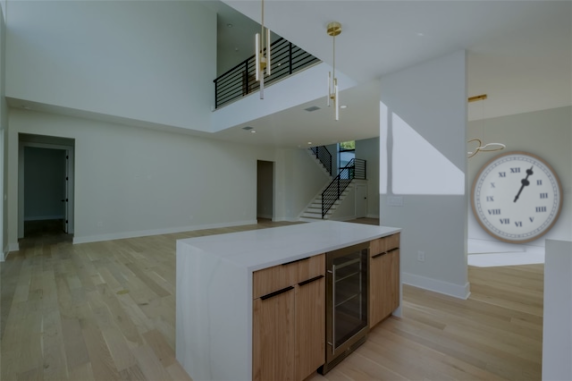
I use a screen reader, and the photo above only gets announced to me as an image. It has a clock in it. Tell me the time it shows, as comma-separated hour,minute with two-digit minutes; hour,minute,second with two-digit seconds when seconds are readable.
1,05
